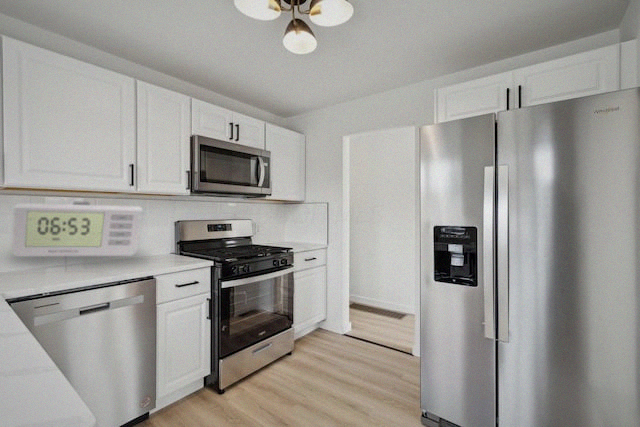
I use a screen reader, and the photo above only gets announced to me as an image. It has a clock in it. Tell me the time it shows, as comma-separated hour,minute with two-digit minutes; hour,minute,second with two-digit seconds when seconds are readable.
6,53
